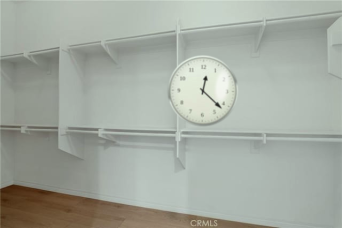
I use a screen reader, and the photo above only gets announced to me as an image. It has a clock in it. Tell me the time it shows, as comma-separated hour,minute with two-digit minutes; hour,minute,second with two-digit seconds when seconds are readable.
12,22
